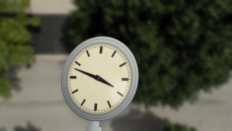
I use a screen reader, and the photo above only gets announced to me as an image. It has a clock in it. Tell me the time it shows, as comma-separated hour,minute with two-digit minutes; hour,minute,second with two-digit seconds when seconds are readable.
3,48
